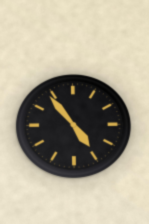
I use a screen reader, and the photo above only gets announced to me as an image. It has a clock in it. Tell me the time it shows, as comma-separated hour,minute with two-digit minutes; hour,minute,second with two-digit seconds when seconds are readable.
4,54
